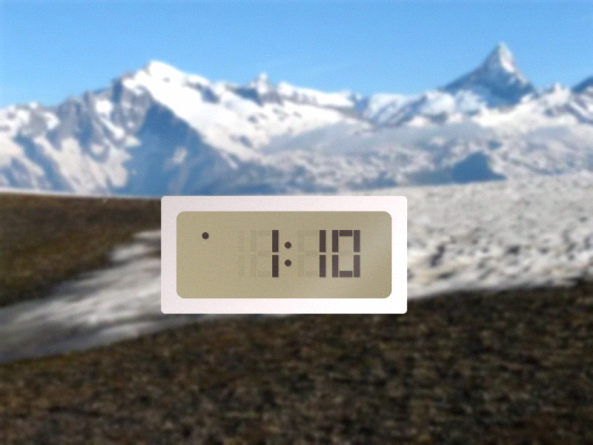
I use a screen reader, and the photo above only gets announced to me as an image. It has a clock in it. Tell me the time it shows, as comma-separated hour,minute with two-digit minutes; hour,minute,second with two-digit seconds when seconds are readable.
1,10
